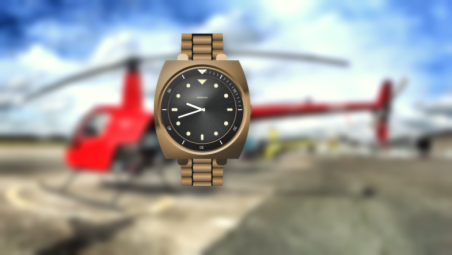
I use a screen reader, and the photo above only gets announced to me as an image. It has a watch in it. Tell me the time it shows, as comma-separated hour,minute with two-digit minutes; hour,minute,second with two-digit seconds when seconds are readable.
9,42
